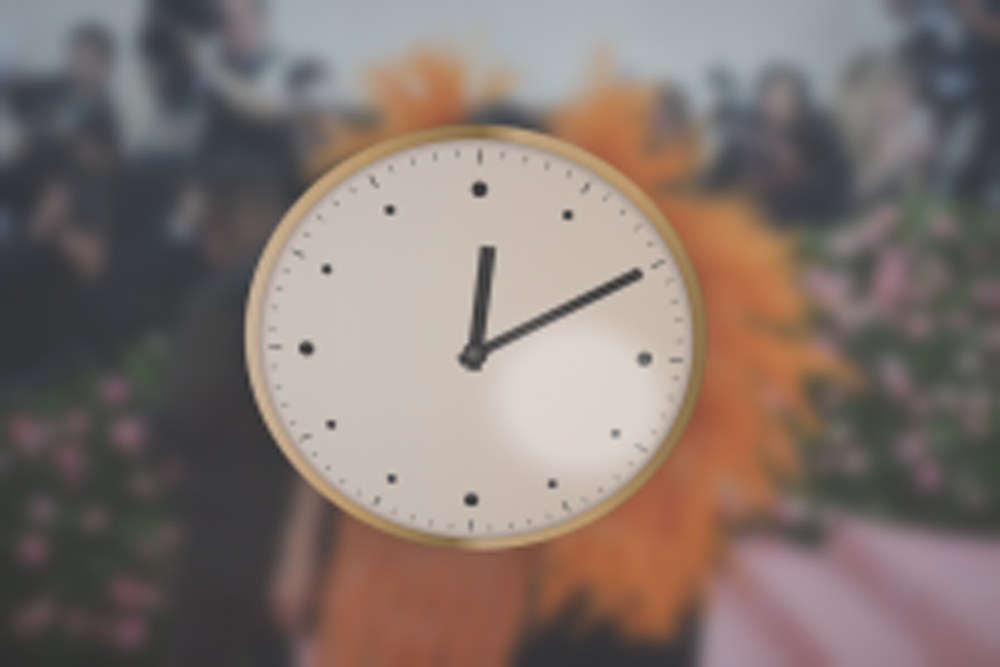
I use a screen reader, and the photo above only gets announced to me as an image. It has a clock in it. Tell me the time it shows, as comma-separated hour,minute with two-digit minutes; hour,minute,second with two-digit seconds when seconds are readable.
12,10
